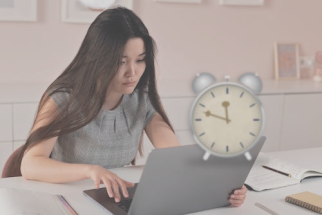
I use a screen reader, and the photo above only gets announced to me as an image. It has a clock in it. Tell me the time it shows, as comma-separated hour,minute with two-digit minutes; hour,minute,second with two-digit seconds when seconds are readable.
11,48
